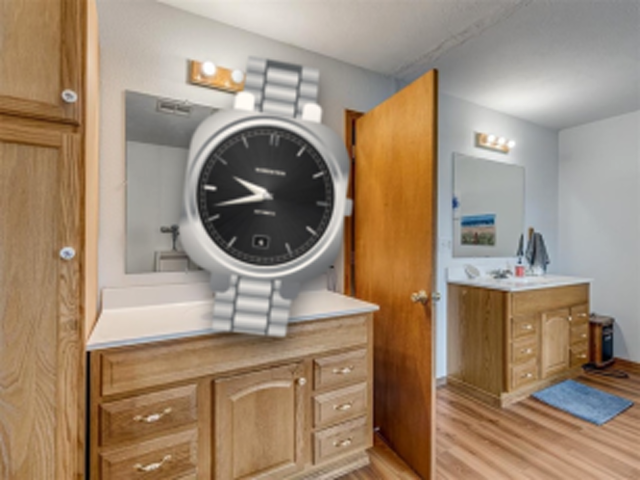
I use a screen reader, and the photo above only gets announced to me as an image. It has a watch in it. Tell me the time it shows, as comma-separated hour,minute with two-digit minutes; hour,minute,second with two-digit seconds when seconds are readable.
9,42
